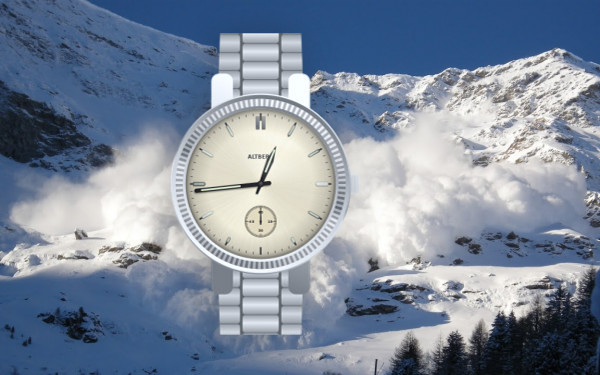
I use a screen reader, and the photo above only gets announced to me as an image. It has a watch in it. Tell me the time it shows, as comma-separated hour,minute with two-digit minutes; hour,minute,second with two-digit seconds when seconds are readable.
12,44
